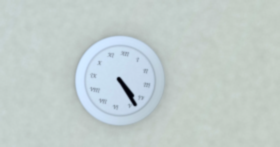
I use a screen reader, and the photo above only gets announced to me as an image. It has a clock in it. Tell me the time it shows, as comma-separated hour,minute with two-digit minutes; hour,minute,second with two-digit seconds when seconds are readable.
4,23
